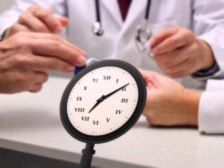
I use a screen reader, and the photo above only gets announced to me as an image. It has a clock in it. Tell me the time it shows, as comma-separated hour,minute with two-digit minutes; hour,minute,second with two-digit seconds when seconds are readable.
7,09
